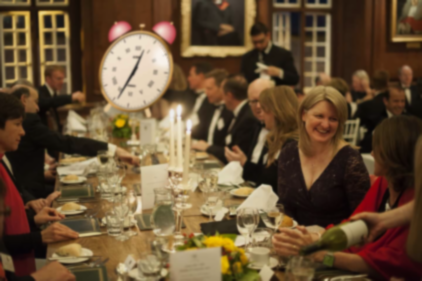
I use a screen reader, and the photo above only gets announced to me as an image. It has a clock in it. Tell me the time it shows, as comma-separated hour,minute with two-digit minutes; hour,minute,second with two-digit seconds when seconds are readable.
12,34
